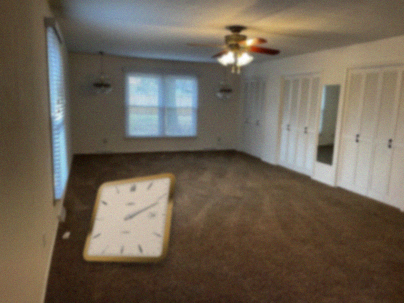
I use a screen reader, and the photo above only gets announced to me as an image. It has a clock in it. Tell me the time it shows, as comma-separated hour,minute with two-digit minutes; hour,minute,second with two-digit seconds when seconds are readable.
2,11
